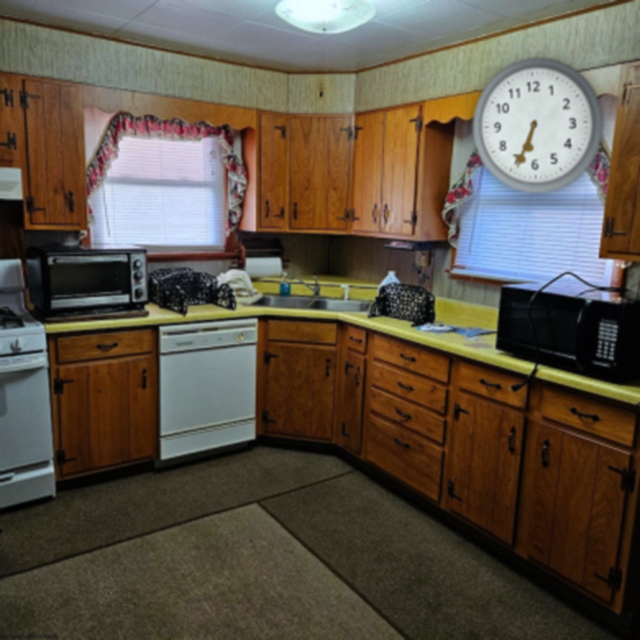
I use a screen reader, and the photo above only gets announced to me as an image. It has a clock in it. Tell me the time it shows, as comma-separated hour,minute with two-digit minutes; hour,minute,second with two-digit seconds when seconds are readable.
6,34
